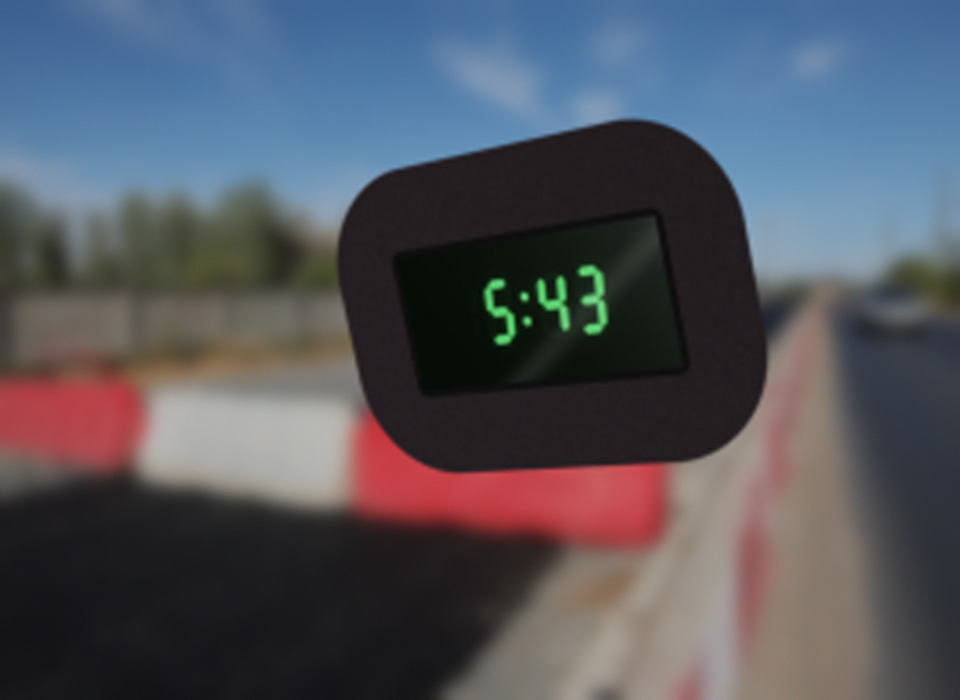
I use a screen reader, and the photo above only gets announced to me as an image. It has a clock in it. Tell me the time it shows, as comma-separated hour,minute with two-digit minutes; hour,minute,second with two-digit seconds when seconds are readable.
5,43
